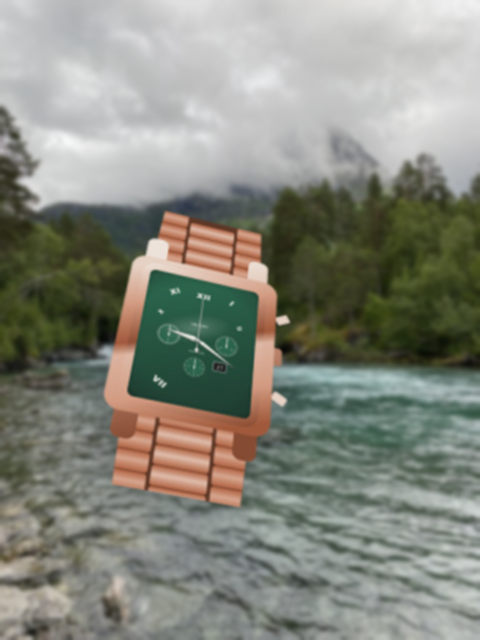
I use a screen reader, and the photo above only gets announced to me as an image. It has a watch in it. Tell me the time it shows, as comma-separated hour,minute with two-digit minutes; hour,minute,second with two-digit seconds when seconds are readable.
9,20
